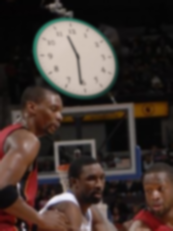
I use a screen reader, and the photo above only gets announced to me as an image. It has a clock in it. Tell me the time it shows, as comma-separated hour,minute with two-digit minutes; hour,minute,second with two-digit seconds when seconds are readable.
11,31
